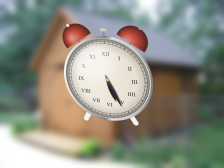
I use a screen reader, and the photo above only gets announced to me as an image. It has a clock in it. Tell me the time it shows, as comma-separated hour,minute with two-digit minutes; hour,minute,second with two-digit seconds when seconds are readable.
5,26
